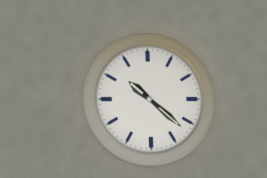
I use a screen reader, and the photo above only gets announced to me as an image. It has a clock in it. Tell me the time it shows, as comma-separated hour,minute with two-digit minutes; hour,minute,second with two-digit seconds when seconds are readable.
10,22
